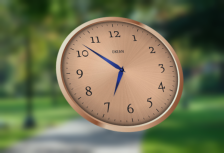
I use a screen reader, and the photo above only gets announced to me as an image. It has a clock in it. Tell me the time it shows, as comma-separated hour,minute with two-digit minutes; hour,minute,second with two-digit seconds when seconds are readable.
6,52
